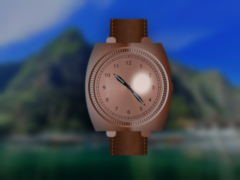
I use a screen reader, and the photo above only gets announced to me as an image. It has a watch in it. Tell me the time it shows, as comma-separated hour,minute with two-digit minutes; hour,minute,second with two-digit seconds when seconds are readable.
10,23
